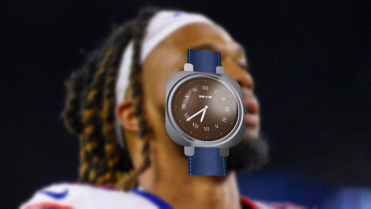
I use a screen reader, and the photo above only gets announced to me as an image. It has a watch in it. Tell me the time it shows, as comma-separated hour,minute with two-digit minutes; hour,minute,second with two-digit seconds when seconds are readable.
6,39
